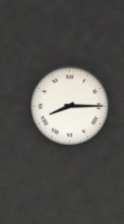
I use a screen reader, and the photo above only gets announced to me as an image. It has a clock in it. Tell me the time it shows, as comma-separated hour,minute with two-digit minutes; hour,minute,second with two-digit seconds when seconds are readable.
8,15
